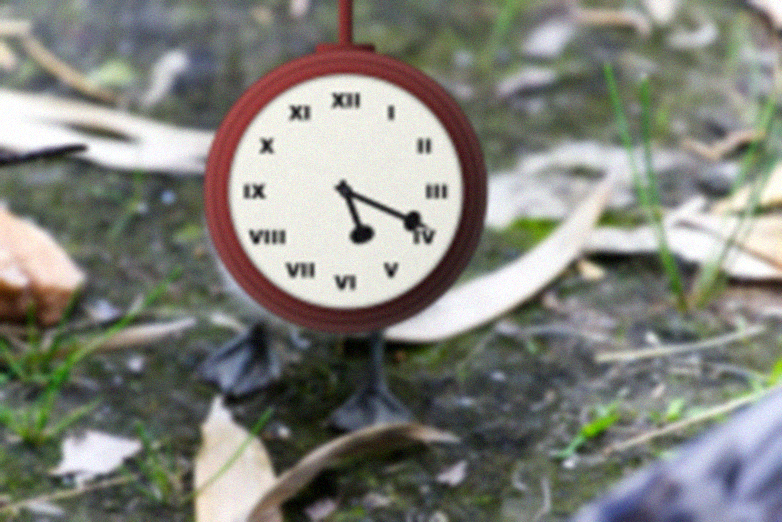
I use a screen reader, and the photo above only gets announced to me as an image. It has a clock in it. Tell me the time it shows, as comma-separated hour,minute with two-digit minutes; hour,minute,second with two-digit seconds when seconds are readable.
5,19
